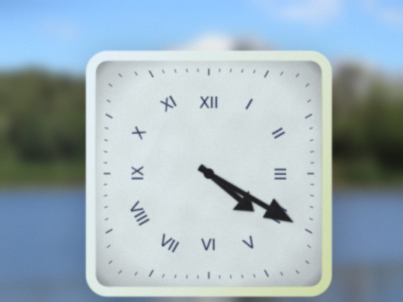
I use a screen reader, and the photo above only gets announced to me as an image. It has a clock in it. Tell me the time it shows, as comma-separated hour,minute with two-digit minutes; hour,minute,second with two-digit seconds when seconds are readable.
4,20
